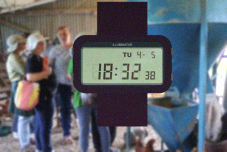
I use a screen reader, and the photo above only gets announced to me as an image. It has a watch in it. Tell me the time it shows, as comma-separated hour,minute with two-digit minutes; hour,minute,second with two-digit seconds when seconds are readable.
18,32,38
